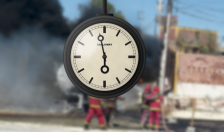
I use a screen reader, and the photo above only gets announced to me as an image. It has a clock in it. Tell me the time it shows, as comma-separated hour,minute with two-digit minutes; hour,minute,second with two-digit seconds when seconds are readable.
5,58
